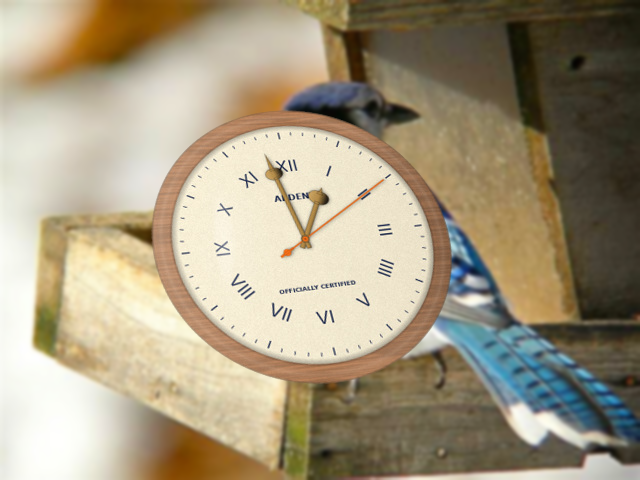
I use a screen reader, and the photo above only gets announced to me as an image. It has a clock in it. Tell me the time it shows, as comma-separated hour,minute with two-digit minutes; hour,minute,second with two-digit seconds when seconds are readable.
12,58,10
